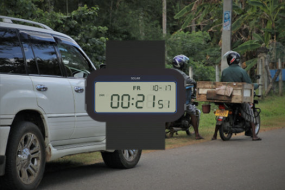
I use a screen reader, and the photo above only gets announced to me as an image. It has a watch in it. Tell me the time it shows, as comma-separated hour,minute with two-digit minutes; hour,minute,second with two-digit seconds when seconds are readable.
0,21,51
